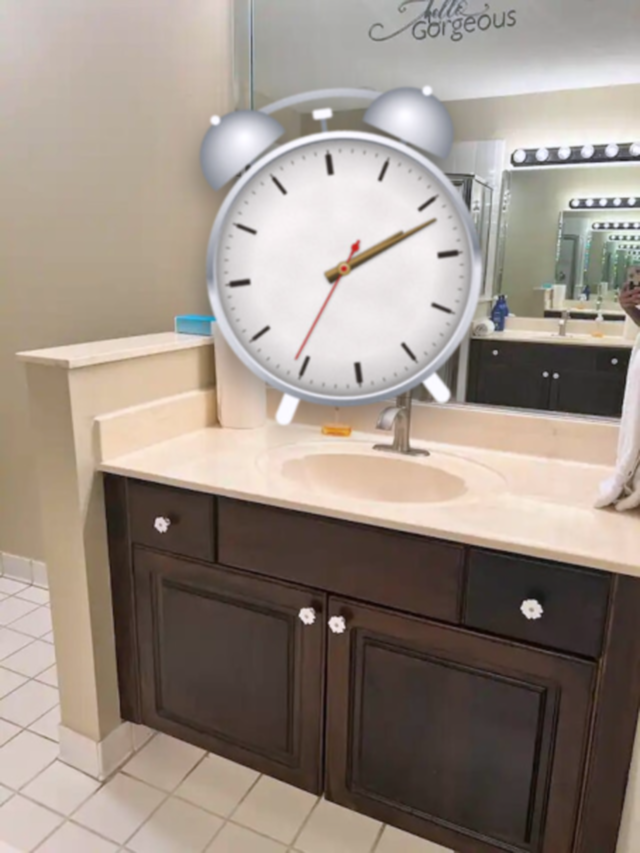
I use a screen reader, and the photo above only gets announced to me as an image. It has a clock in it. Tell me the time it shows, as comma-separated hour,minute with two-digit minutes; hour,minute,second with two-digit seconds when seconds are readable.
2,11,36
